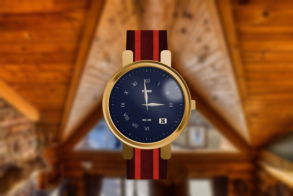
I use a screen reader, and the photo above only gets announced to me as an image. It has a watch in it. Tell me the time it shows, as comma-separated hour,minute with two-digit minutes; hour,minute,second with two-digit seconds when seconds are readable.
2,59
